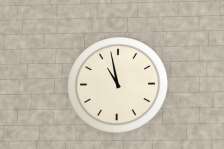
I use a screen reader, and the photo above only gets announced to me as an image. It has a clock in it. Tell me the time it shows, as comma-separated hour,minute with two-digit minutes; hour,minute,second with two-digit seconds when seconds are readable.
10,58
